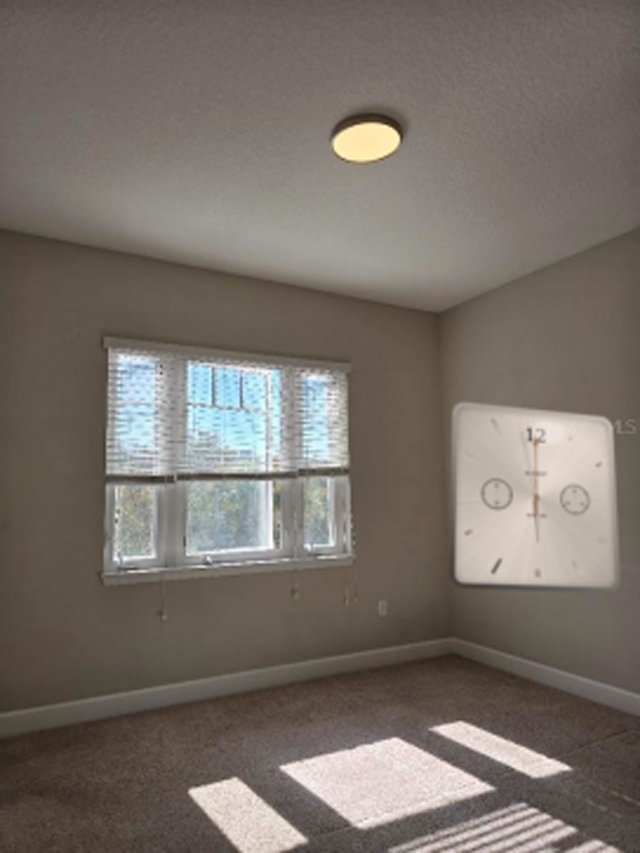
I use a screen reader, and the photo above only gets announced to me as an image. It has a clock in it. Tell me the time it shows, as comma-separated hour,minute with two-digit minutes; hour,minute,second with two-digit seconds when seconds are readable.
5,58
